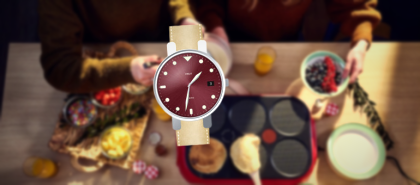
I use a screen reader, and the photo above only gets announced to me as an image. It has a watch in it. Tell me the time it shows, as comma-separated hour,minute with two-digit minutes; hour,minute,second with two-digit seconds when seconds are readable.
1,32
